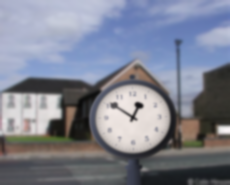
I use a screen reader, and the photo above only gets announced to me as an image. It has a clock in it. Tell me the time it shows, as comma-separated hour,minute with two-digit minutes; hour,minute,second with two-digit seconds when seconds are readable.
12,51
